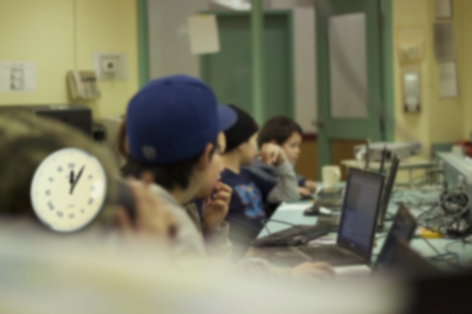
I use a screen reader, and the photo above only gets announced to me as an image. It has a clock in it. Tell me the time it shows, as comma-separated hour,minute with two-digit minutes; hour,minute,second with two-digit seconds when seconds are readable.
12,05
